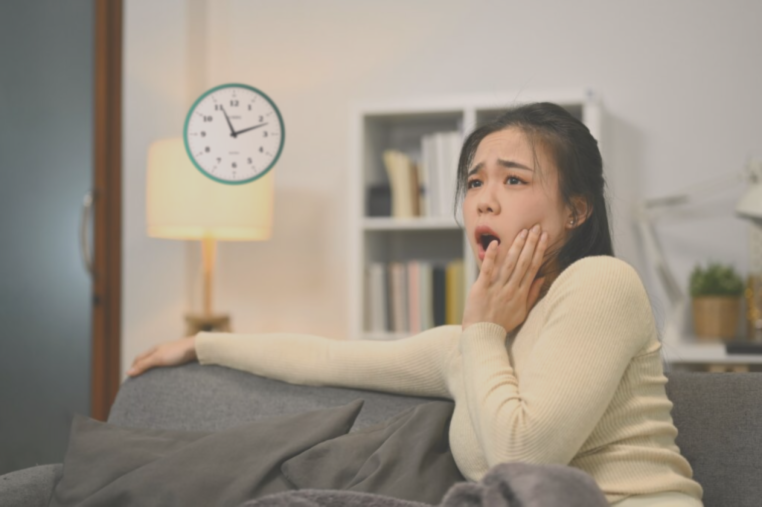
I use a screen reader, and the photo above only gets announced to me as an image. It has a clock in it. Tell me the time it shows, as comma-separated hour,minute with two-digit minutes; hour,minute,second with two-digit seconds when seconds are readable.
11,12
